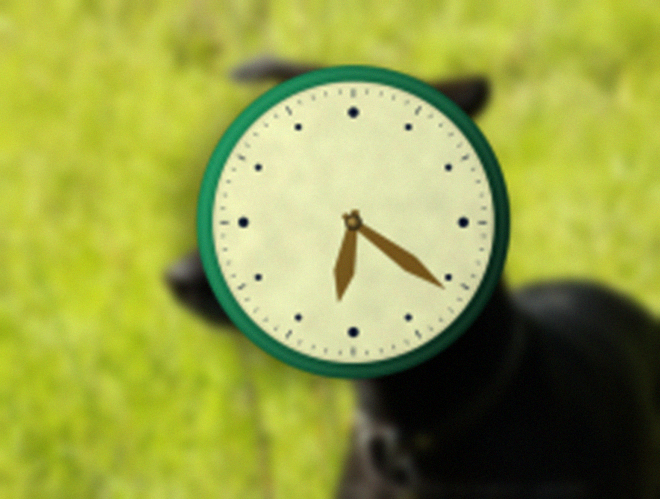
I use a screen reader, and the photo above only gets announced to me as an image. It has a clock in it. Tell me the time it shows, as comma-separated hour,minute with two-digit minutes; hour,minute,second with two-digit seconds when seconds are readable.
6,21
